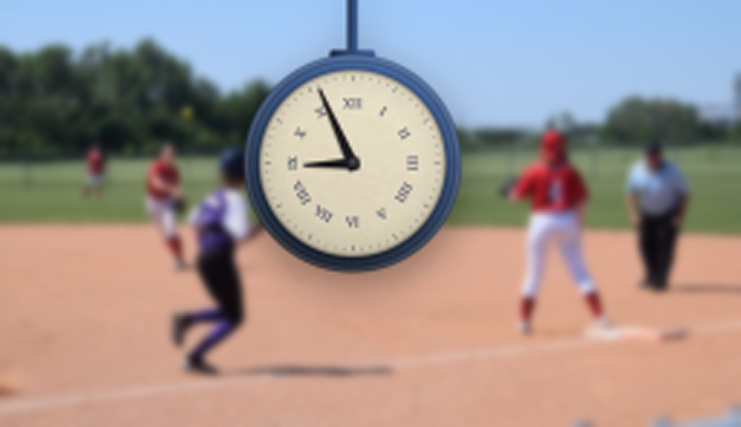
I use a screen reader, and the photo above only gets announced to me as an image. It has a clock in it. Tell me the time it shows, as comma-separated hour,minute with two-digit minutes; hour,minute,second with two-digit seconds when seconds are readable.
8,56
